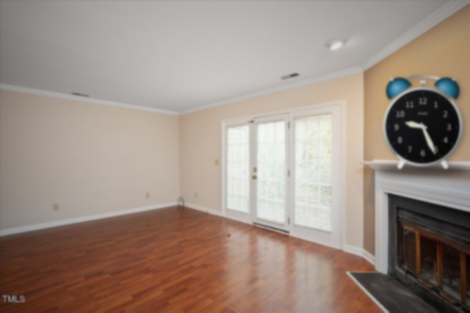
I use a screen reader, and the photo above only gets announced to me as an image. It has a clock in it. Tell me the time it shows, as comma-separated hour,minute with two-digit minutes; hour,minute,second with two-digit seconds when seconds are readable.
9,26
